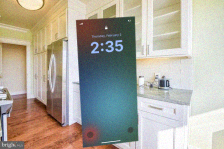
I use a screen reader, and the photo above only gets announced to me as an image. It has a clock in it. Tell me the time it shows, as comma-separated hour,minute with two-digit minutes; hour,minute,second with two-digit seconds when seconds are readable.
2,35
